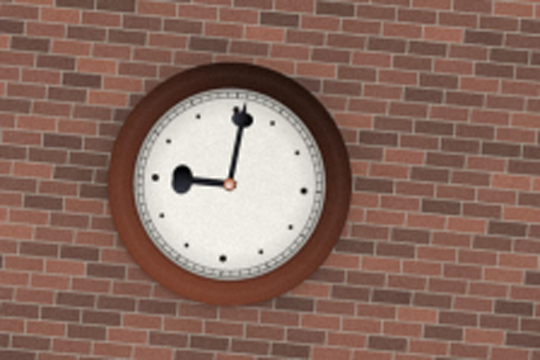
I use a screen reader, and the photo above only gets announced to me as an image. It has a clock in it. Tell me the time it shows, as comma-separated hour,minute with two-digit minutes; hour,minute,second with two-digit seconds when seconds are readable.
9,01
